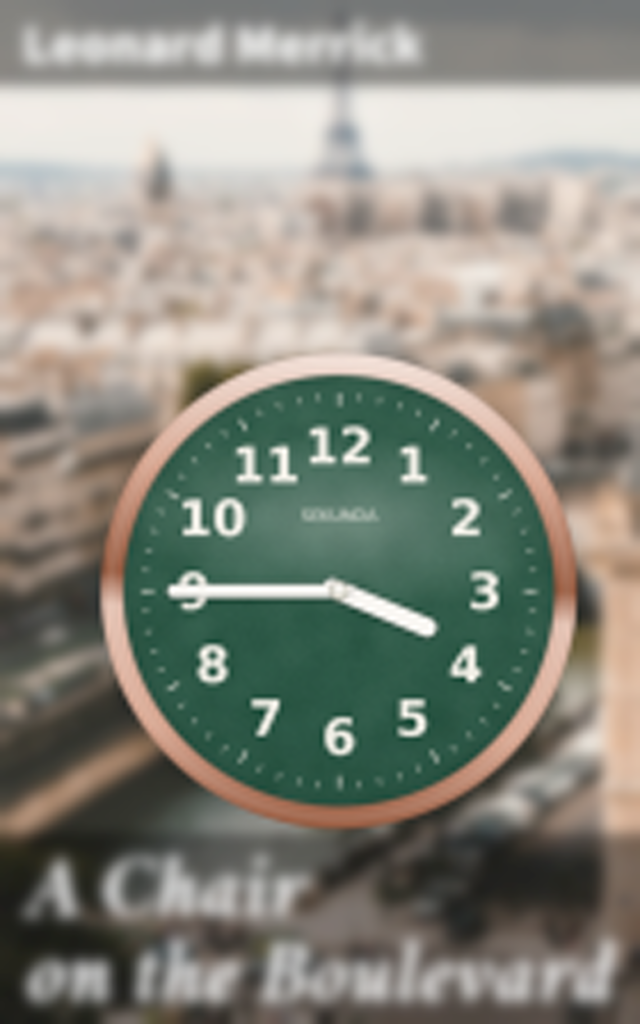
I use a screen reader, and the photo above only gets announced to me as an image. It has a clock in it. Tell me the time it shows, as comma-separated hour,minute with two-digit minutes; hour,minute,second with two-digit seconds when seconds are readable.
3,45
